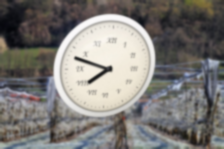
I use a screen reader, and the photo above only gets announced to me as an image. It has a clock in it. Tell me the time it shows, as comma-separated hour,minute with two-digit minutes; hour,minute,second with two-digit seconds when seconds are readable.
7,48
